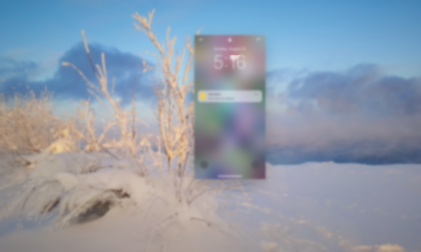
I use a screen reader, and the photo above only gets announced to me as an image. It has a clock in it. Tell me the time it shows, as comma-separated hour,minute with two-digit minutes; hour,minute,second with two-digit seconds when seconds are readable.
5,16
